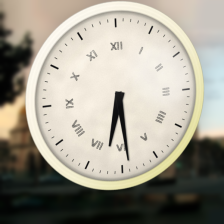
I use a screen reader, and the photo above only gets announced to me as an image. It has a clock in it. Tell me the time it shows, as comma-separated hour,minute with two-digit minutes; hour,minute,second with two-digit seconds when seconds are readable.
6,29
